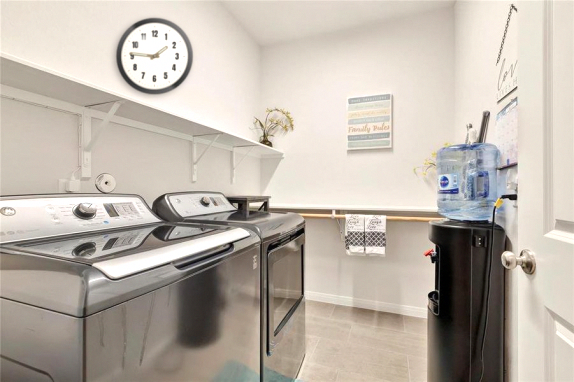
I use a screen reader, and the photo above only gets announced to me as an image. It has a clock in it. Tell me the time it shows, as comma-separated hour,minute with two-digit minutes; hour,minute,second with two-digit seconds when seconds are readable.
1,46
